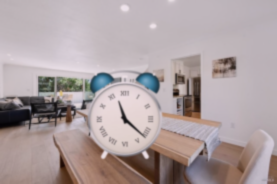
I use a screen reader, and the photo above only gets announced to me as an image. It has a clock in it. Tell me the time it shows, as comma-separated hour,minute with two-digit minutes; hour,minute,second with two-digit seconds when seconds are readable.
11,22
